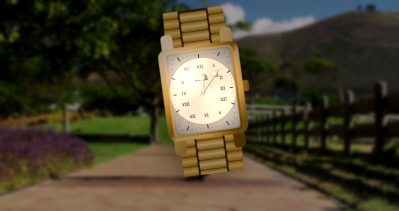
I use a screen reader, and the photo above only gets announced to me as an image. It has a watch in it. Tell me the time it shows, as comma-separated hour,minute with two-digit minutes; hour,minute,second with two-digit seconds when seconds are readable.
12,07
